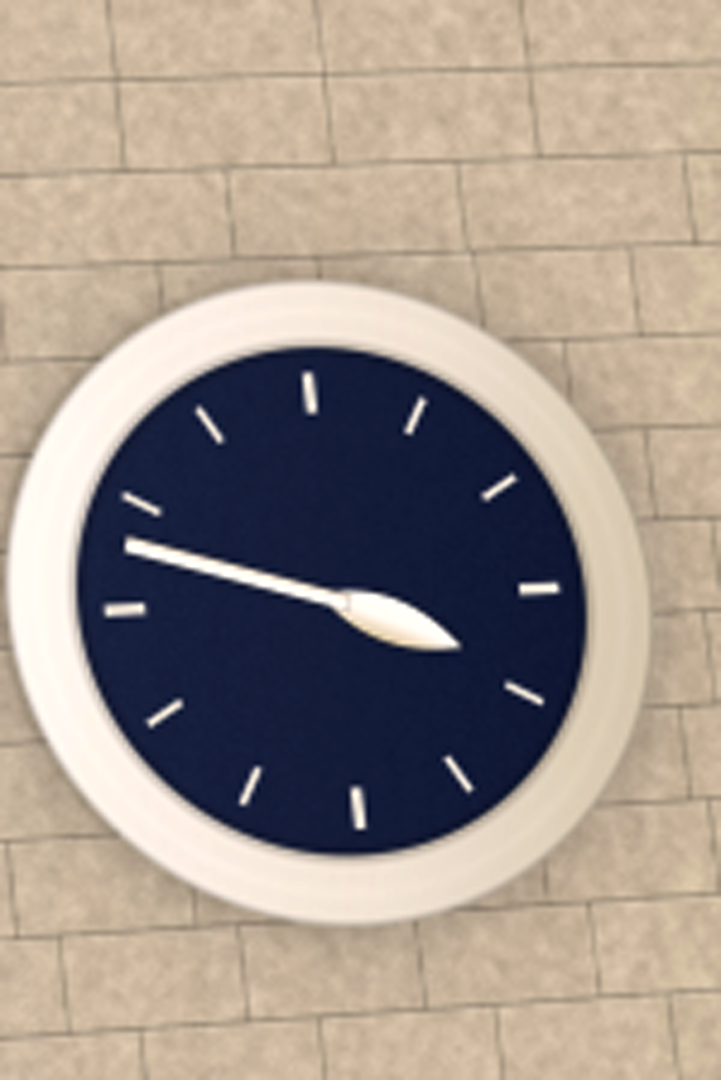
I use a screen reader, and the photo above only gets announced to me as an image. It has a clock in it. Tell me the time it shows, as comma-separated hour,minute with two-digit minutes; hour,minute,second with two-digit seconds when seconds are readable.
3,48
